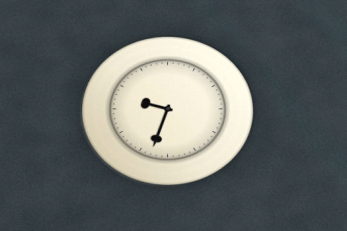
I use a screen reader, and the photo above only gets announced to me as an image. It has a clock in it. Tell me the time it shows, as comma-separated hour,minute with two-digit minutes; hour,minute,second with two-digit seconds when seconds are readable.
9,33
